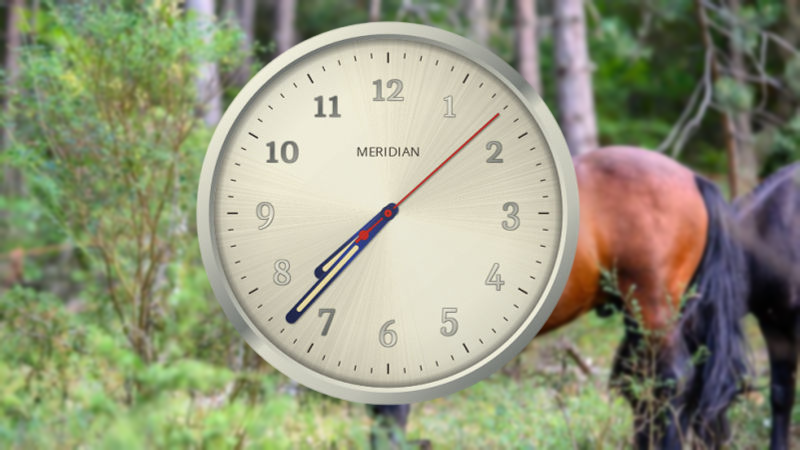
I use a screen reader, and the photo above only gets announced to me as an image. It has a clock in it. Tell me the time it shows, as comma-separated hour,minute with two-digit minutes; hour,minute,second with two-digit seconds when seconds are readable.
7,37,08
